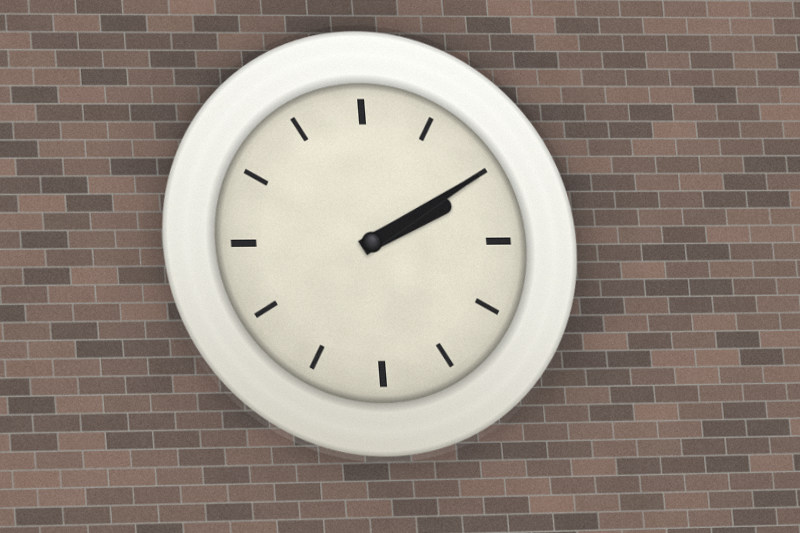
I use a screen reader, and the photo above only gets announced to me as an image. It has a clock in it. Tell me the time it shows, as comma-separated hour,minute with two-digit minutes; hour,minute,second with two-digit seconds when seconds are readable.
2,10
